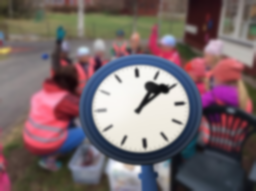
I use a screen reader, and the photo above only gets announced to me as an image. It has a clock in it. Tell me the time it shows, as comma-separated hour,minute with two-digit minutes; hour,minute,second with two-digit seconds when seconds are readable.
1,09
